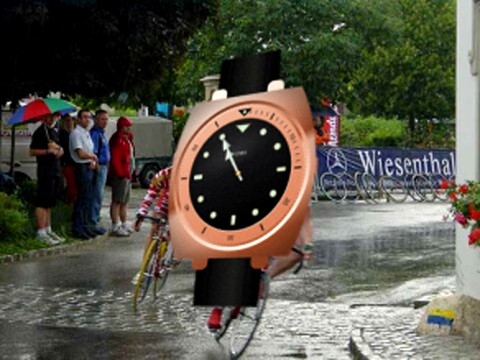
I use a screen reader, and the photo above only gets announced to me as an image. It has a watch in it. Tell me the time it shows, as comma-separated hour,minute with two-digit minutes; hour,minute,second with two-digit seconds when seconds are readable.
10,55
